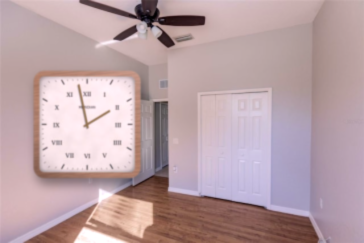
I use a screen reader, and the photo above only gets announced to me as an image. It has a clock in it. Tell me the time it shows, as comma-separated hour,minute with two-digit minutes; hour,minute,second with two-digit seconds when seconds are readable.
1,58
